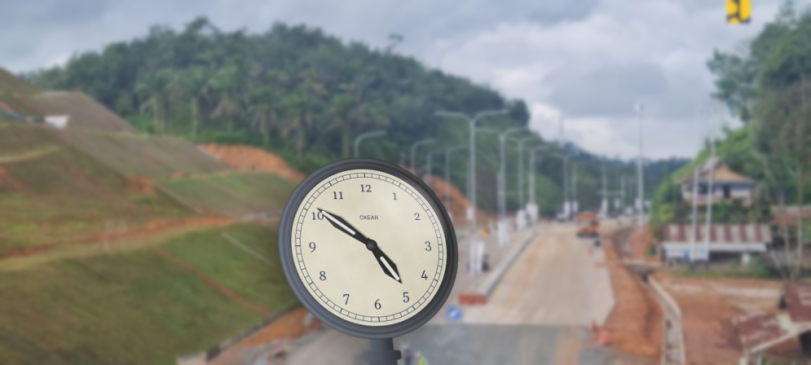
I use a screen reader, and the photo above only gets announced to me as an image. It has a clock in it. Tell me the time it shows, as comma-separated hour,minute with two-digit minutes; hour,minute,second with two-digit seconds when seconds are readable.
4,51
